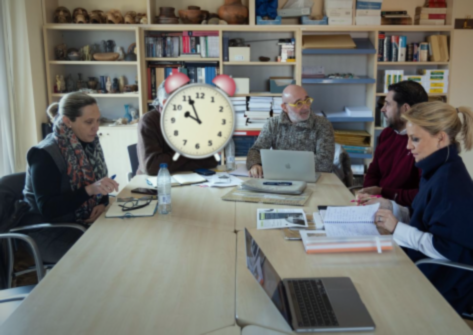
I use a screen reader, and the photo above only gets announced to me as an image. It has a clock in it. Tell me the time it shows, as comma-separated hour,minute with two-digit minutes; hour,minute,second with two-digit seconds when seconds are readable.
9,56
